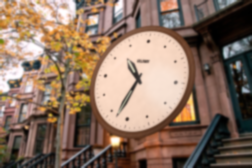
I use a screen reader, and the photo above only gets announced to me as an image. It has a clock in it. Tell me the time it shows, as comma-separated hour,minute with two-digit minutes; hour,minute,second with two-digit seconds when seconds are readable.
10,33
